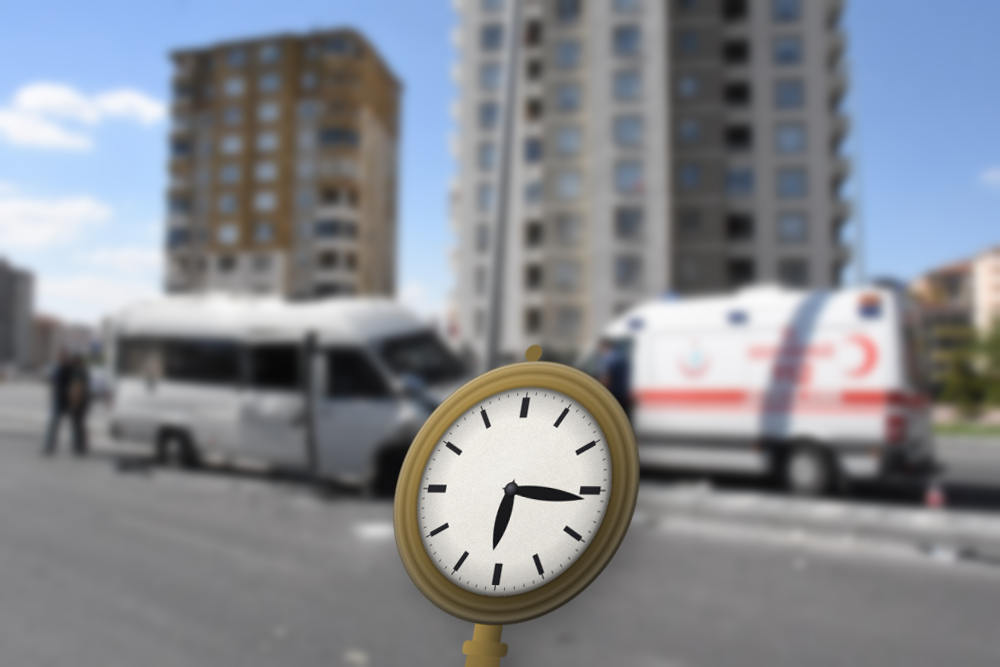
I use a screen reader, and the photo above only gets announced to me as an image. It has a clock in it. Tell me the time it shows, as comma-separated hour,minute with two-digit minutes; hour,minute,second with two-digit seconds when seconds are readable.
6,16
